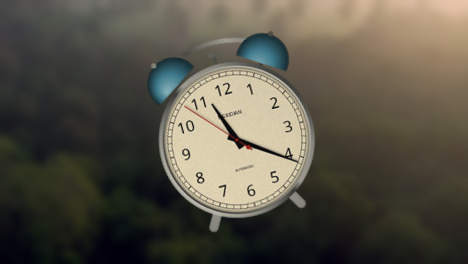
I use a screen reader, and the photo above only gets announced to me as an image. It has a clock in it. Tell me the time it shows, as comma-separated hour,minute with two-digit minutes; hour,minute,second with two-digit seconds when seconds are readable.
11,20,53
